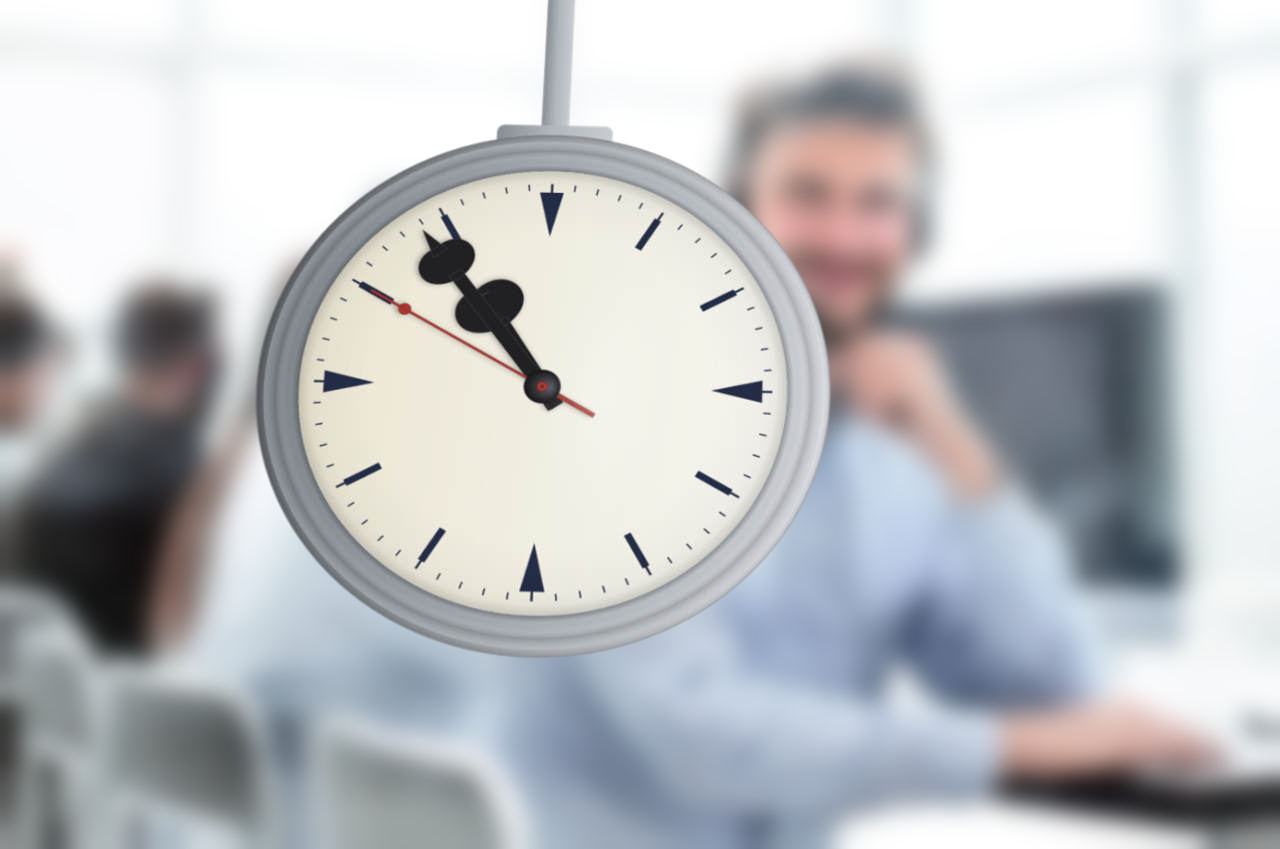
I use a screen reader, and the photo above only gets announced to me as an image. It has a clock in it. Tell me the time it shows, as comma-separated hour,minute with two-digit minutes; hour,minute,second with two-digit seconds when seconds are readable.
10,53,50
